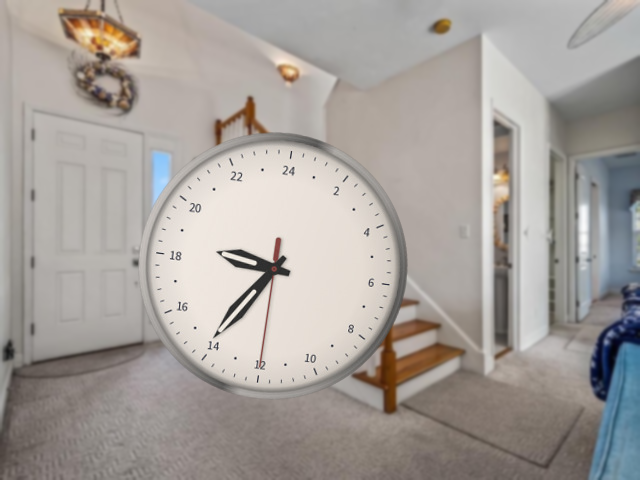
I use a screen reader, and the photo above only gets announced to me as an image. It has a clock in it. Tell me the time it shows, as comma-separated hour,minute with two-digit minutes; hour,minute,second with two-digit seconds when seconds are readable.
18,35,30
